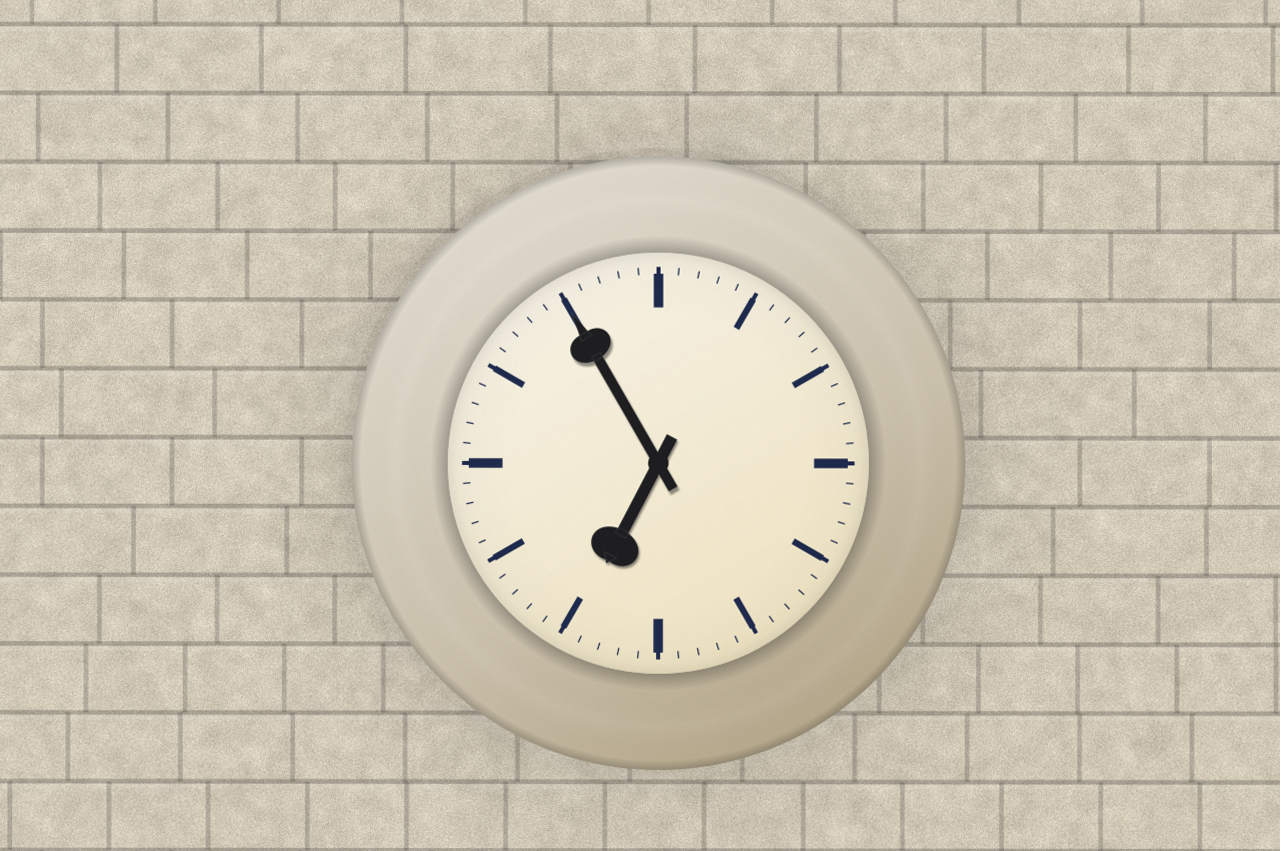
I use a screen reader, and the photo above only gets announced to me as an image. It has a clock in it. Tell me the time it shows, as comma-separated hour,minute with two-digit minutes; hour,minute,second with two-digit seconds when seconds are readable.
6,55
